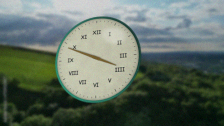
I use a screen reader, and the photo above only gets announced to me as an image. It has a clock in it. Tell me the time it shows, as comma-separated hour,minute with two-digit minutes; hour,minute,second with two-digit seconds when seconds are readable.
3,49
